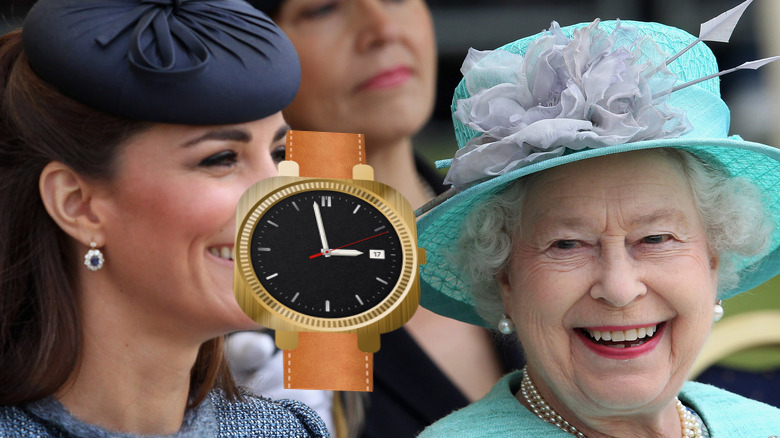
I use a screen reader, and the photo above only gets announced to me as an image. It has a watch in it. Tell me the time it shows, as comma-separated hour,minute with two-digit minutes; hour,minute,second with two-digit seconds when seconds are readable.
2,58,11
